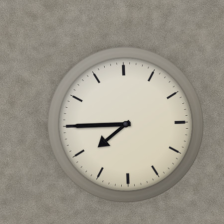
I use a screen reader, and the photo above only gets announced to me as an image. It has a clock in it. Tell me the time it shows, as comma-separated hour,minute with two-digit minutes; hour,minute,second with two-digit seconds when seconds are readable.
7,45
